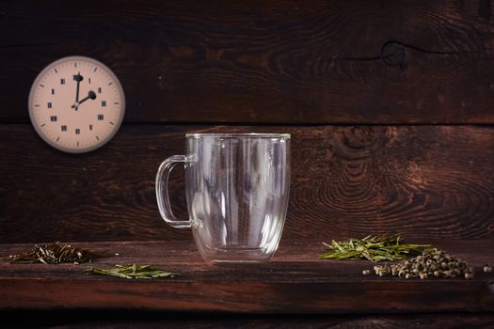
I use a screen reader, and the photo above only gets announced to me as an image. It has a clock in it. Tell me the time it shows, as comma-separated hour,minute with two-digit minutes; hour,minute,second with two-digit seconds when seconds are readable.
2,01
